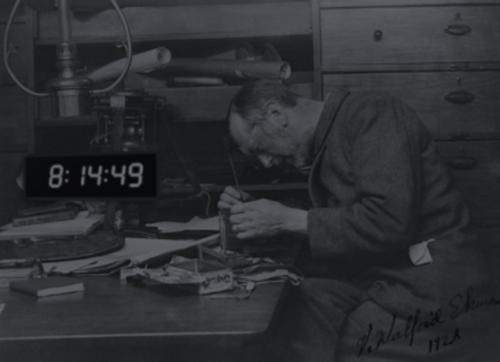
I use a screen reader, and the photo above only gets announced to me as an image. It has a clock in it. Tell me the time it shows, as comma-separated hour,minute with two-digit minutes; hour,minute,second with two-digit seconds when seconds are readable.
8,14,49
